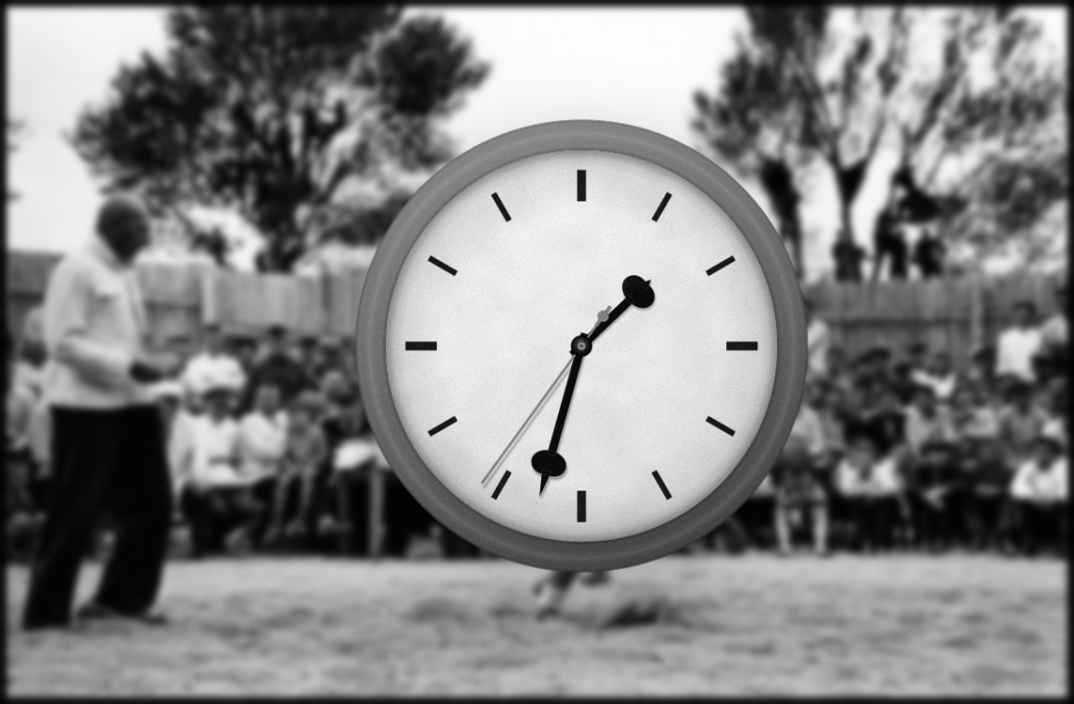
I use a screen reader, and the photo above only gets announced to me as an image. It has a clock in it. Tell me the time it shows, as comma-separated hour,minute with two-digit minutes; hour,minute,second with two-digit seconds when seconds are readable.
1,32,36
